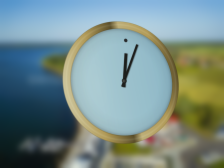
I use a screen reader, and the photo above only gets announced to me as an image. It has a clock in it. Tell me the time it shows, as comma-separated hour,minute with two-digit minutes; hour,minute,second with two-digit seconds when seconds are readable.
12,03
